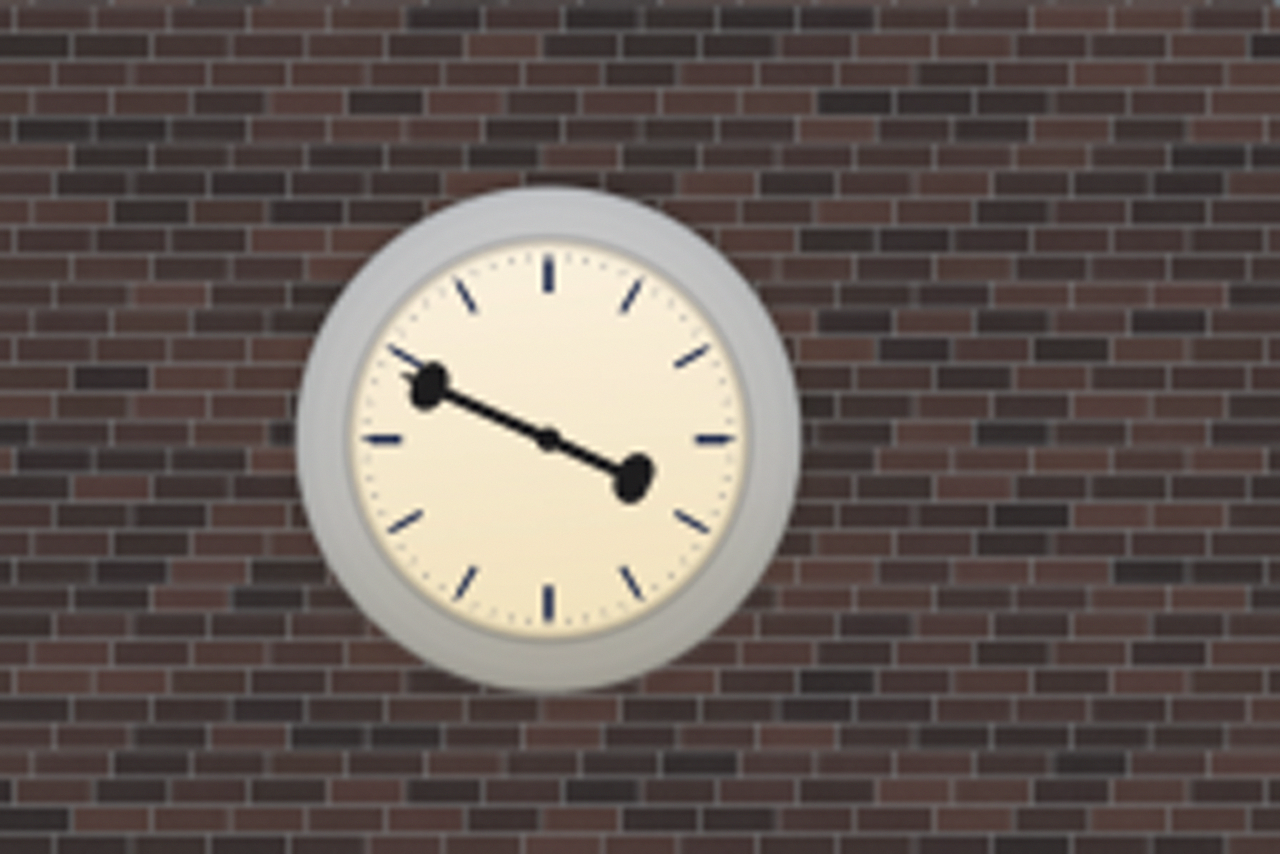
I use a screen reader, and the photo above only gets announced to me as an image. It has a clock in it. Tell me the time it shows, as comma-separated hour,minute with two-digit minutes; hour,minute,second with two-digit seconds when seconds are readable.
3,49
